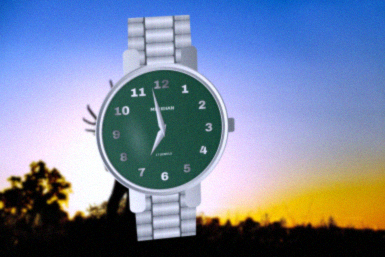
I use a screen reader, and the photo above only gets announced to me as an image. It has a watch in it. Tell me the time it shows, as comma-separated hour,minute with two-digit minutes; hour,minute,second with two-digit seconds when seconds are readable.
6,58
